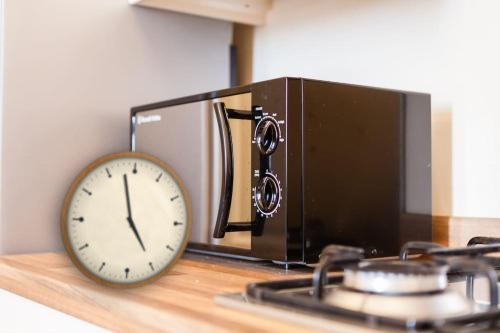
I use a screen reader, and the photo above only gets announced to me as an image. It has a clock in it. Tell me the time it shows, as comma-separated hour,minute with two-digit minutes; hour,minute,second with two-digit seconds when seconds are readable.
4,58
